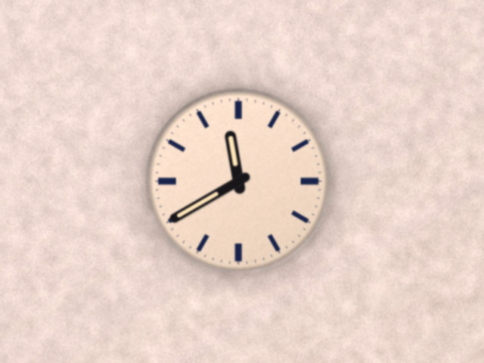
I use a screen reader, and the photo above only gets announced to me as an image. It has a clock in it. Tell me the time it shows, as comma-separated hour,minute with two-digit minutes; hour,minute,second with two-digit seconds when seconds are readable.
11,40
